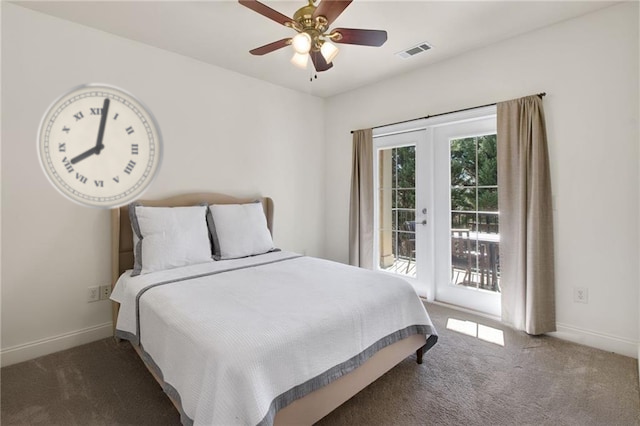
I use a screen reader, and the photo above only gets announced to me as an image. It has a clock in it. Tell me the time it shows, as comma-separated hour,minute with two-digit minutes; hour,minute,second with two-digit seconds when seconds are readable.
8,02
